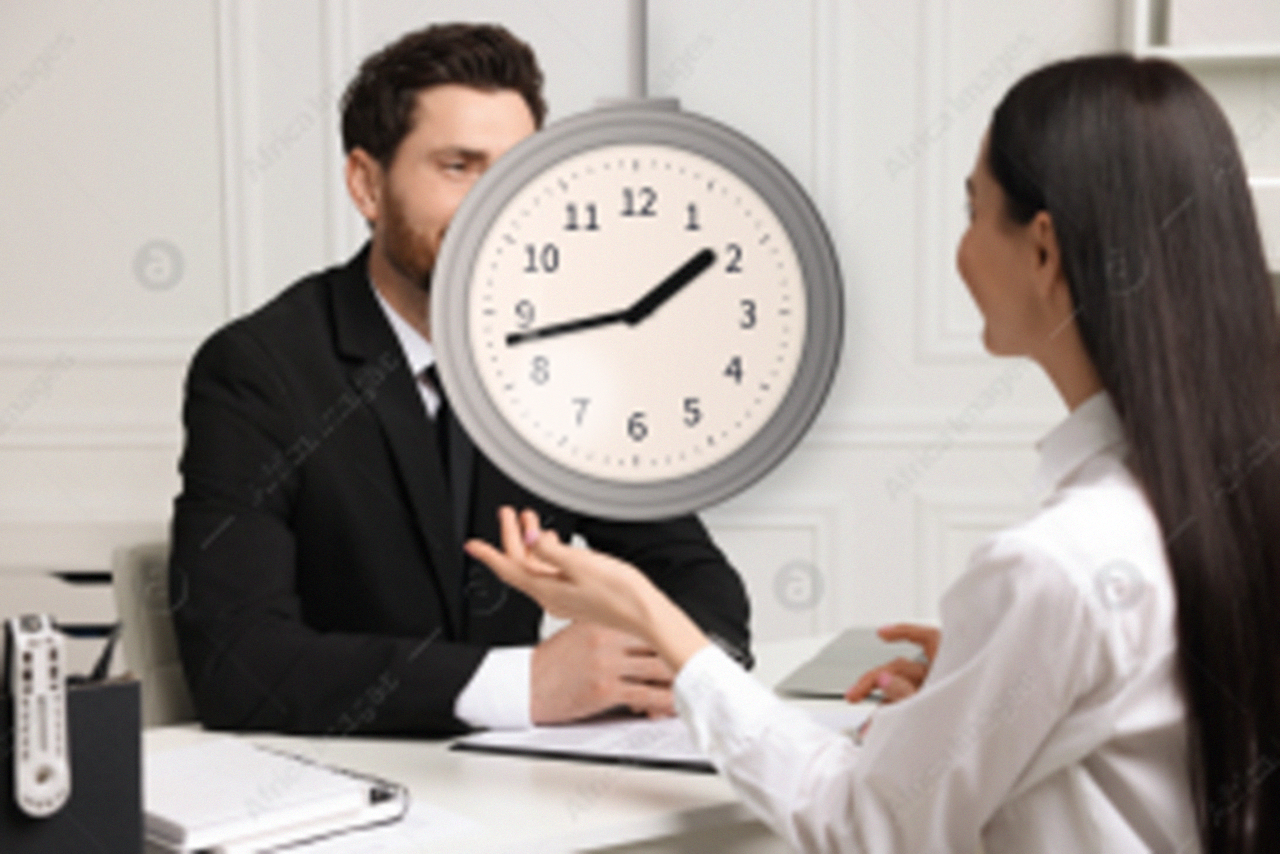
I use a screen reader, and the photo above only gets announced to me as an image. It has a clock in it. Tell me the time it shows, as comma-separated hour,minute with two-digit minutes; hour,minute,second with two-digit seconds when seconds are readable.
1,43
